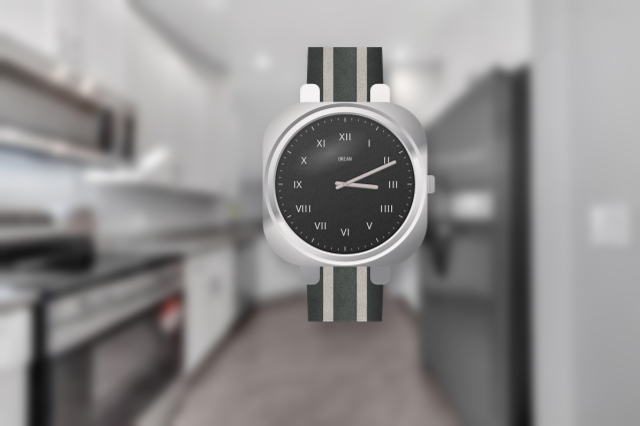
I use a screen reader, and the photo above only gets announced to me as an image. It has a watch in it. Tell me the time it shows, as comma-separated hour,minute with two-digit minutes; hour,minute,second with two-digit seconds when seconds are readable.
3,11
